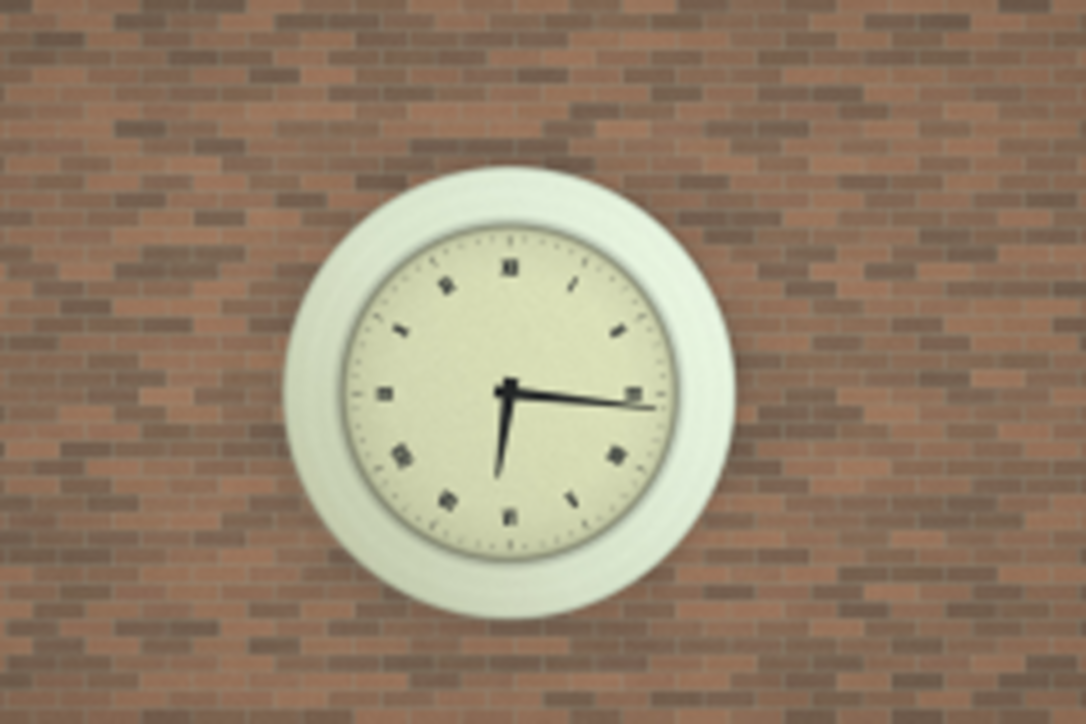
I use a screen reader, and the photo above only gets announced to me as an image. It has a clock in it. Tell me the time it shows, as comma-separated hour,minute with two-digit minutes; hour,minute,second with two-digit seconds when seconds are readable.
6,16
